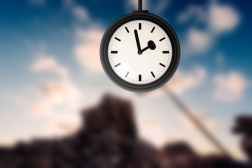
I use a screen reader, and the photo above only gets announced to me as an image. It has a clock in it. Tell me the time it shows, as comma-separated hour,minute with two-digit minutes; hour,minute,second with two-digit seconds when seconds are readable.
1,58
